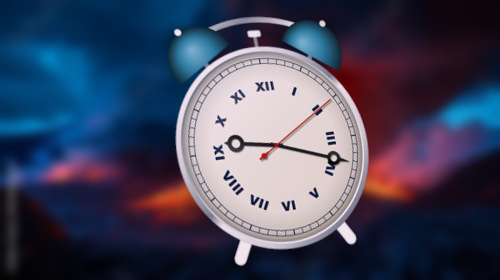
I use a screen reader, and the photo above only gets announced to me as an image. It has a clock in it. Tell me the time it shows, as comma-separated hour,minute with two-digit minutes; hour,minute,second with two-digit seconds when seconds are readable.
9,18,10
